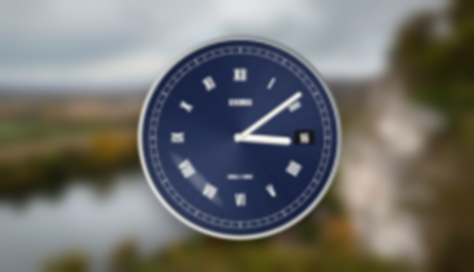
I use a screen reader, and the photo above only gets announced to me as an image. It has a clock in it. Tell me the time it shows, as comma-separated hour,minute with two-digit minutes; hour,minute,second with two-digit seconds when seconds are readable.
3,09
